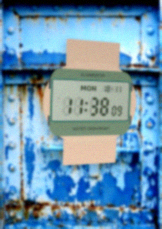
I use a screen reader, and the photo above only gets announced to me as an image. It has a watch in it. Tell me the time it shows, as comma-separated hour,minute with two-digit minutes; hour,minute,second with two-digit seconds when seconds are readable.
11,38
